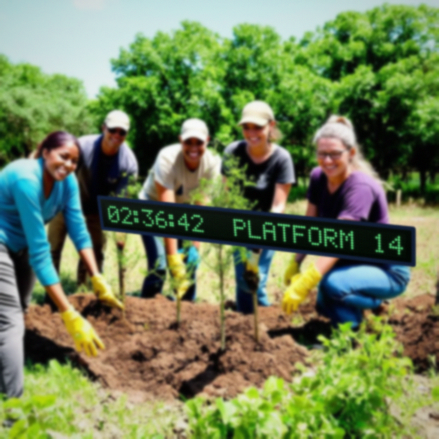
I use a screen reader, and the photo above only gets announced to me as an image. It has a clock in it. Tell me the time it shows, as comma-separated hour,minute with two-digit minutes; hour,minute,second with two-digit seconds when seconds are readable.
2,36,42
